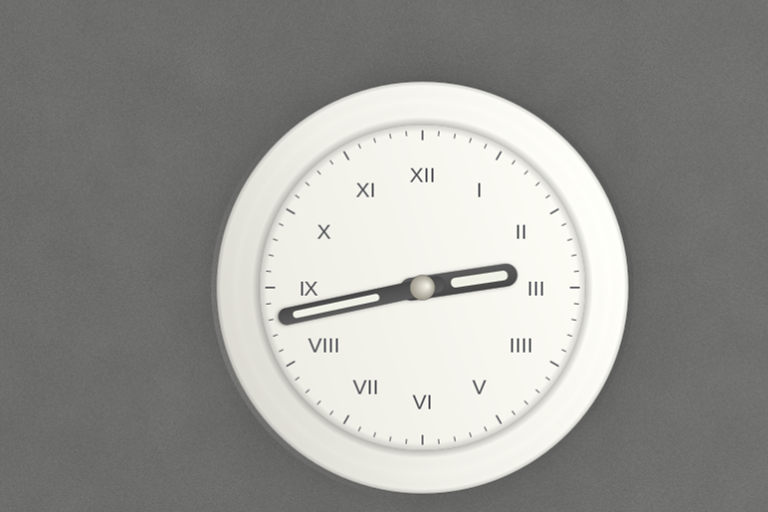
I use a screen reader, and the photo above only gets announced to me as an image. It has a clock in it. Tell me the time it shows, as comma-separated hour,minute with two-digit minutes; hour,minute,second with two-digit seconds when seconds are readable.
2,43
